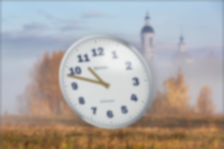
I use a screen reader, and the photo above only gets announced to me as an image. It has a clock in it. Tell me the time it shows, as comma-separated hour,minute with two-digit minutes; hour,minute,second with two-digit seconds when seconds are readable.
10,48
